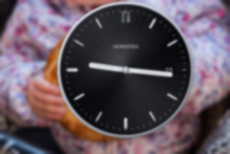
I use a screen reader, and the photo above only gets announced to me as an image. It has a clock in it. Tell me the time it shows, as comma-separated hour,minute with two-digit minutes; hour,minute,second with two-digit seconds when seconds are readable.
9,16
